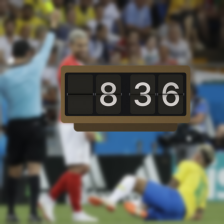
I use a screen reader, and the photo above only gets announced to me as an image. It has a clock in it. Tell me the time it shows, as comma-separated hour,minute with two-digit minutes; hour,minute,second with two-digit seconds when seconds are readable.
8,36
